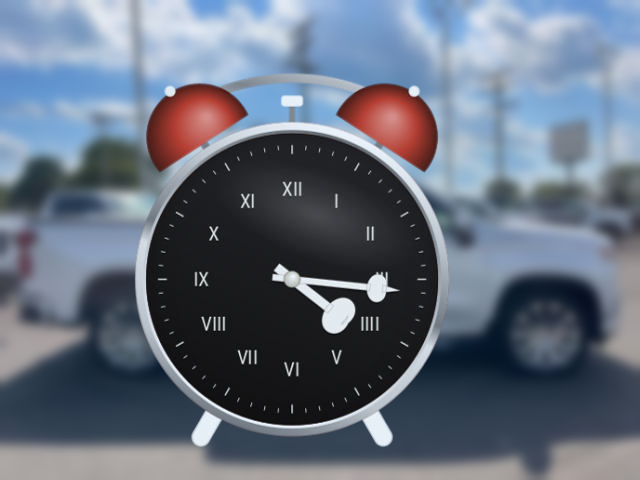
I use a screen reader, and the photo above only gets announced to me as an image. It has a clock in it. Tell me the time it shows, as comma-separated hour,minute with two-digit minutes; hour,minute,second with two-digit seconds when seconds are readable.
4,16
